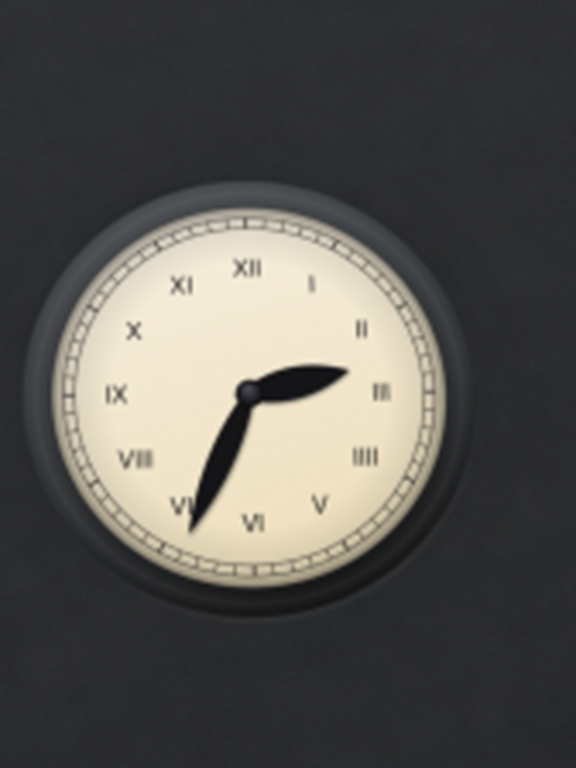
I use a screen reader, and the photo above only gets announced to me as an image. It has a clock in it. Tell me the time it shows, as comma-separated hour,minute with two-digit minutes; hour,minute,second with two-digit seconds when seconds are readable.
2,34
